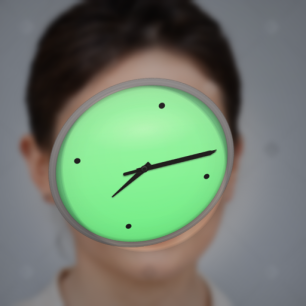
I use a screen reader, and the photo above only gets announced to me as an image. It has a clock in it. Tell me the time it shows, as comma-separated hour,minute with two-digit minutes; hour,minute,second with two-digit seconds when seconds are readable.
7,11,11
